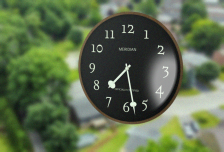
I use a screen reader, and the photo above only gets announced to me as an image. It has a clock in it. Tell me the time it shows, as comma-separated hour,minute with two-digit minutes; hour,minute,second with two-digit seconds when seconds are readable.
7,28
